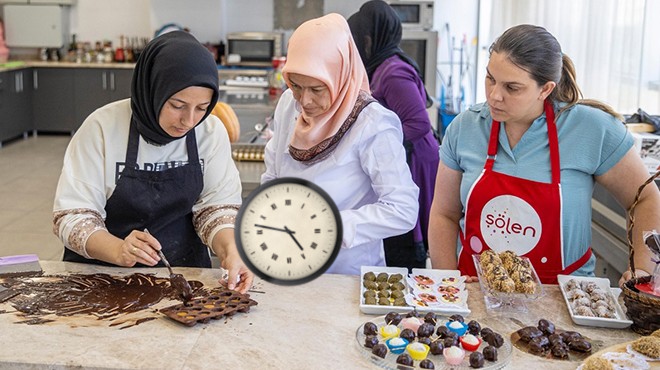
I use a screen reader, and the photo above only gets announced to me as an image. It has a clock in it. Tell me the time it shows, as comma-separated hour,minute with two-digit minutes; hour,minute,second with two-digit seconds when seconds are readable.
4,47
